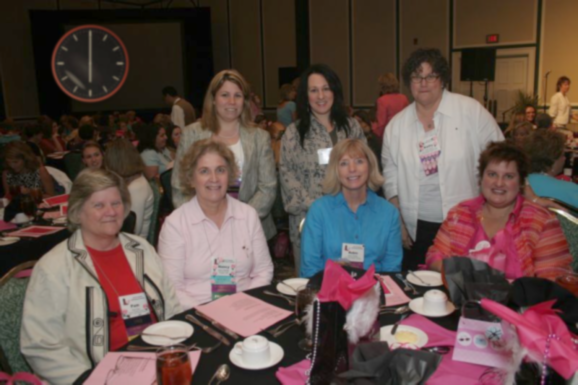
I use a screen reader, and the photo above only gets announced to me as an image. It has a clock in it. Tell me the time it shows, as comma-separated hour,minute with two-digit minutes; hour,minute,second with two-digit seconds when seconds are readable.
6,00
